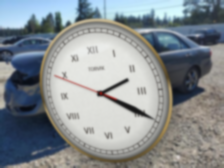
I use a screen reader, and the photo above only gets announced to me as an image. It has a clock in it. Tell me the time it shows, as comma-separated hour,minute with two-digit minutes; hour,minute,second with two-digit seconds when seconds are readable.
2,19,49
